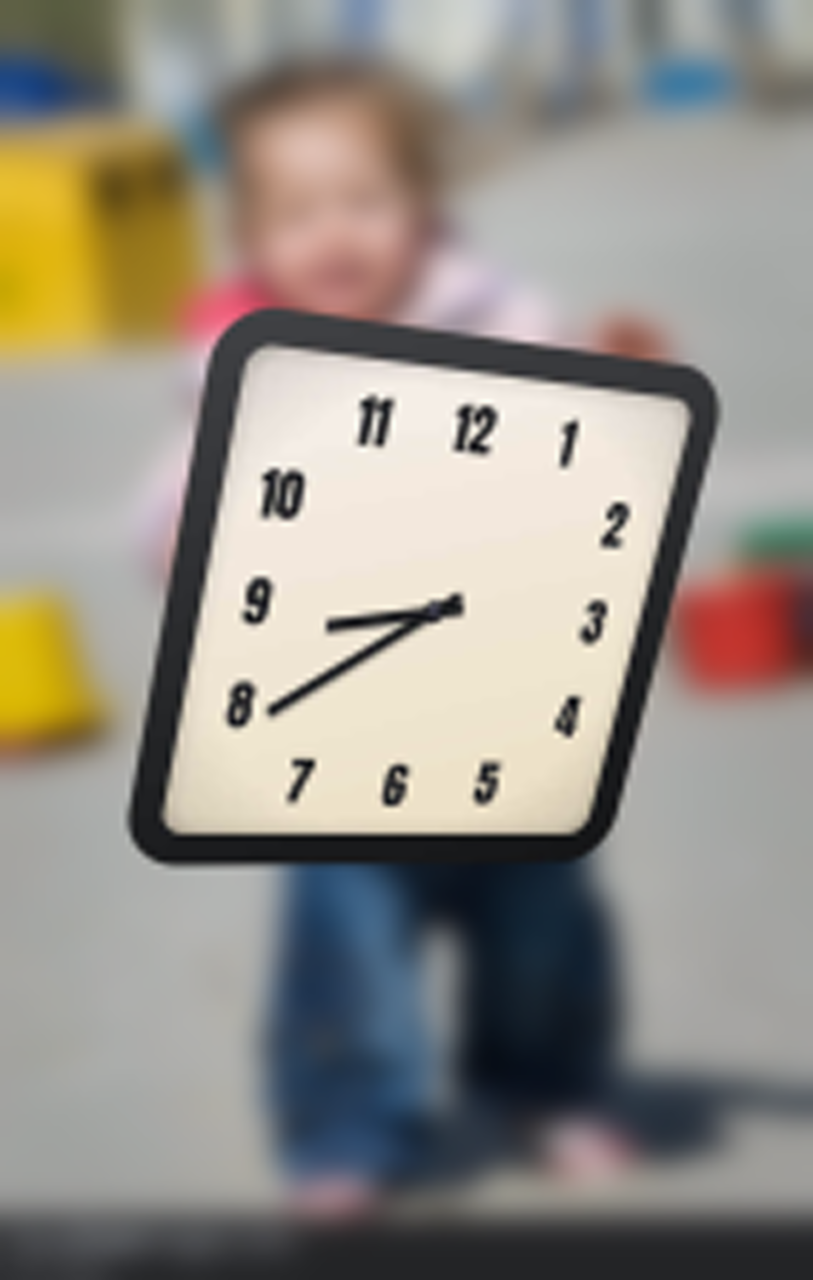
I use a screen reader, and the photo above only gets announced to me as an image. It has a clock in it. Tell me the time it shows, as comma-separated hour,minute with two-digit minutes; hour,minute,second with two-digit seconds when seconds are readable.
8,39
